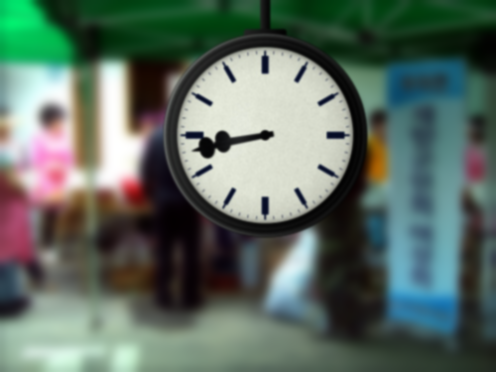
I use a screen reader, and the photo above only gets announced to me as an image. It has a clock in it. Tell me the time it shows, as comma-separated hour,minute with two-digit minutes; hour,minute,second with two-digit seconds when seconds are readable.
8,43
